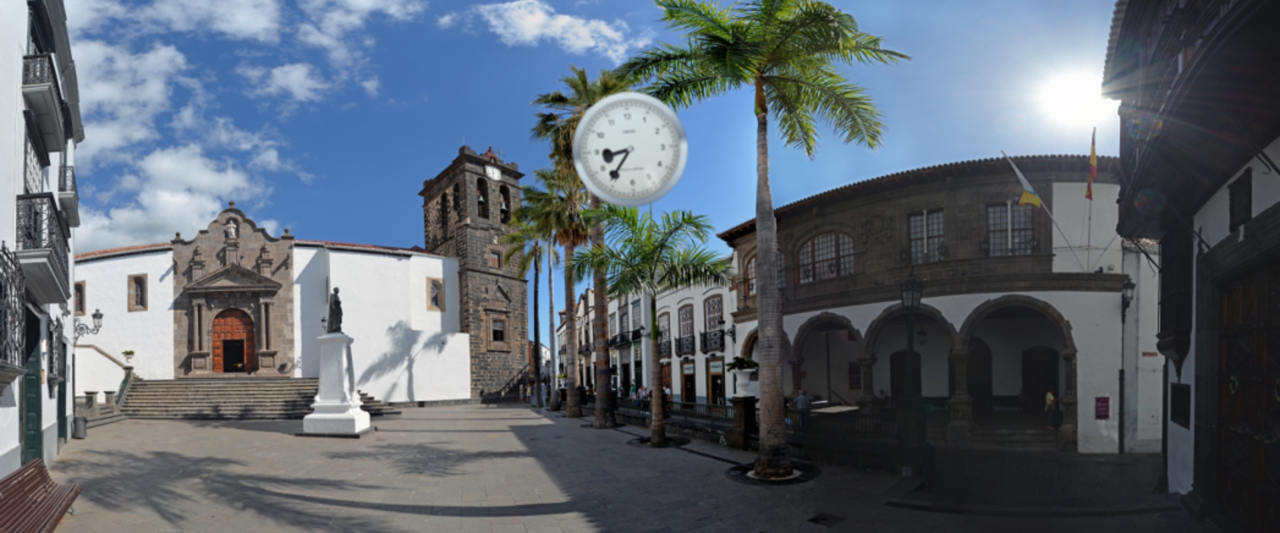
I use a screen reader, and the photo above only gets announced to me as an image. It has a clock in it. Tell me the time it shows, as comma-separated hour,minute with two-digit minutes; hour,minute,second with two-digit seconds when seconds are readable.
8,36
